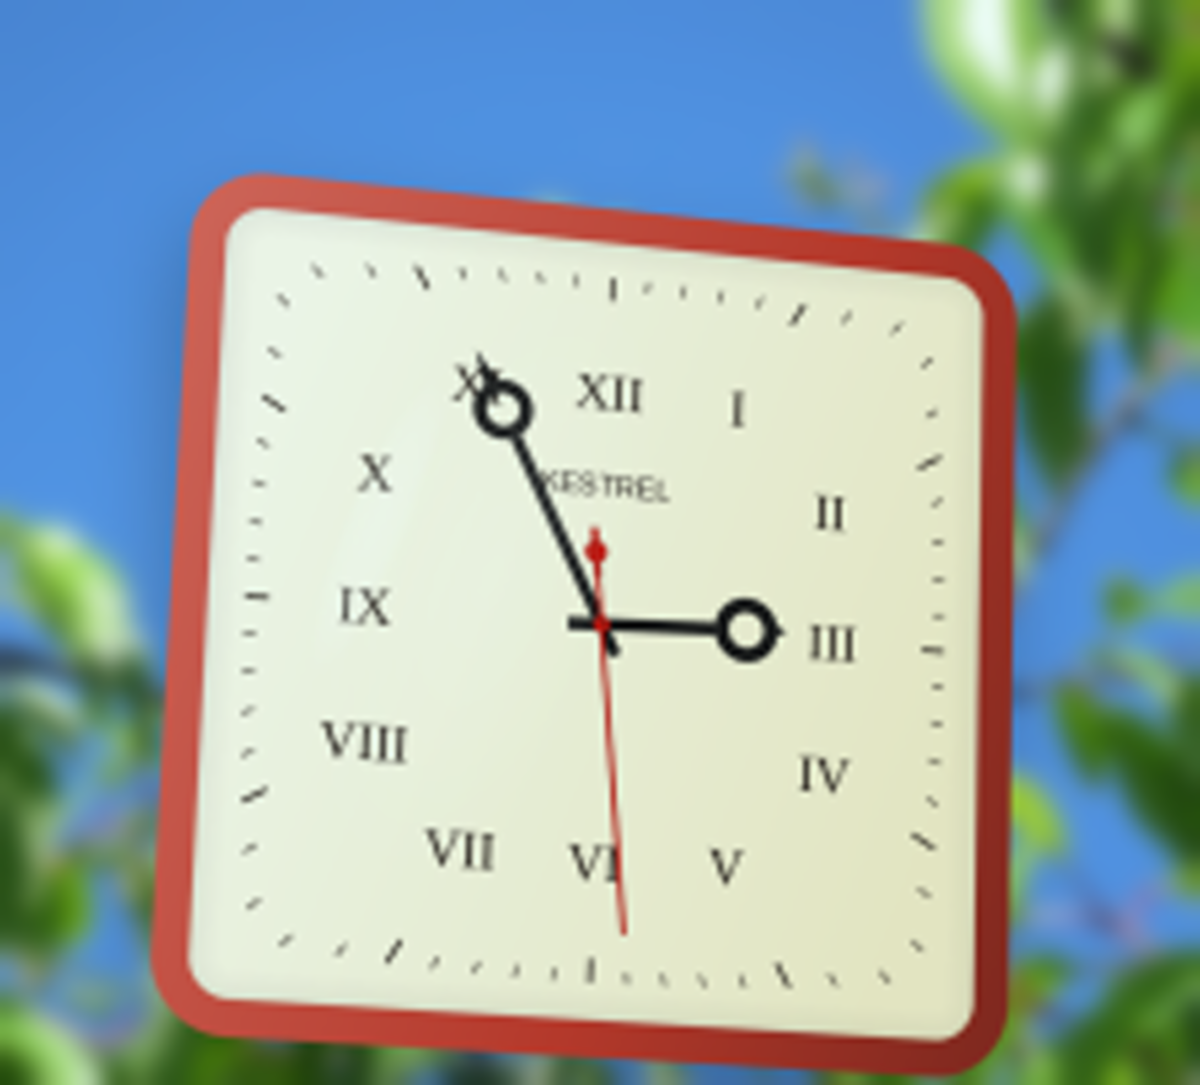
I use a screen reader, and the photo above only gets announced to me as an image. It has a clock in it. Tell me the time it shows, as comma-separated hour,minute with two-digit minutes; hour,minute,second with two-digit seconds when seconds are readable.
2,55,29
